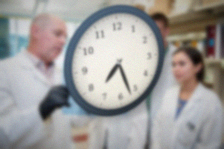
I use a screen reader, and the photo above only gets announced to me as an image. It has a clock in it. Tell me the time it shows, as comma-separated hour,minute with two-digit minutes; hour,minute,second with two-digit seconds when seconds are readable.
7,27
